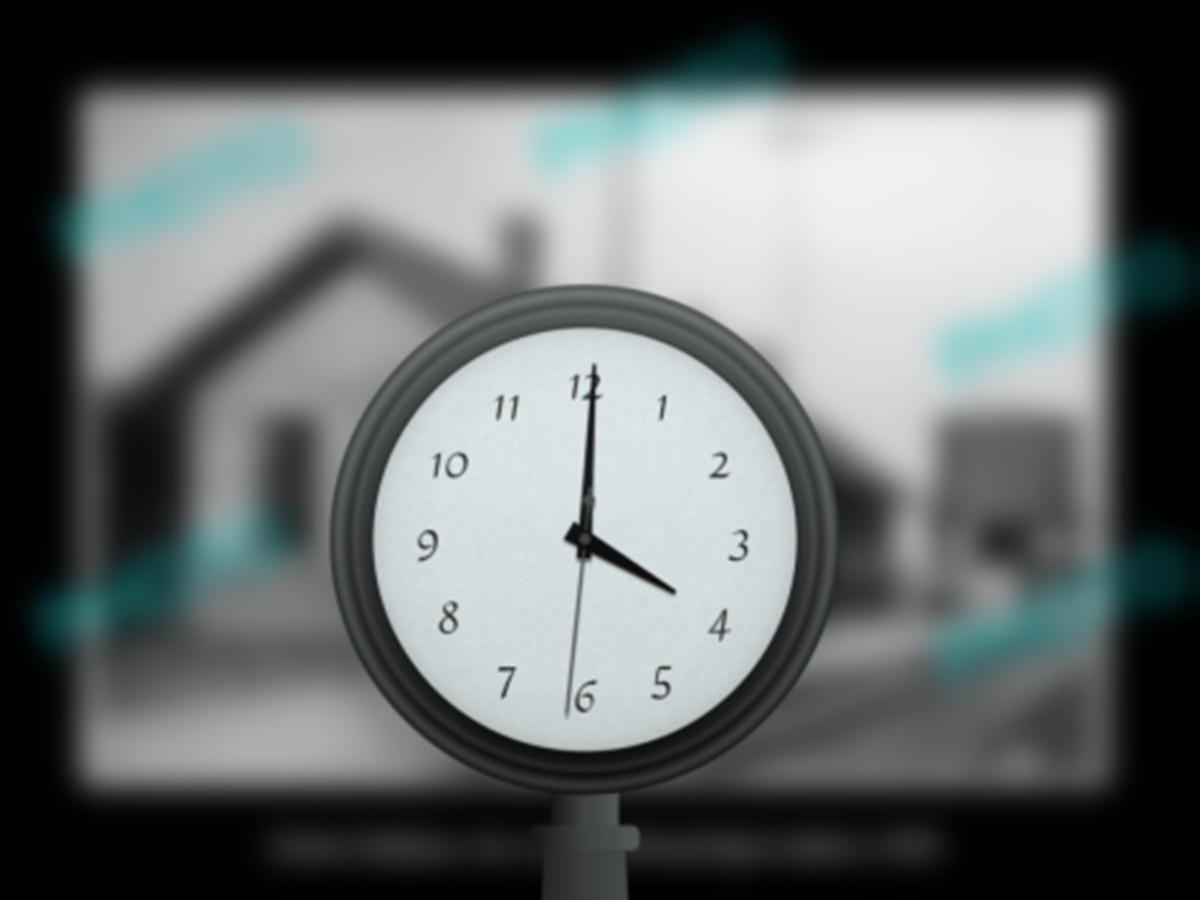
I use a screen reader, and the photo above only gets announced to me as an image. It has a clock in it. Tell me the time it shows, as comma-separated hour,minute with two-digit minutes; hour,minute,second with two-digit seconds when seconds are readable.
4,00,31
